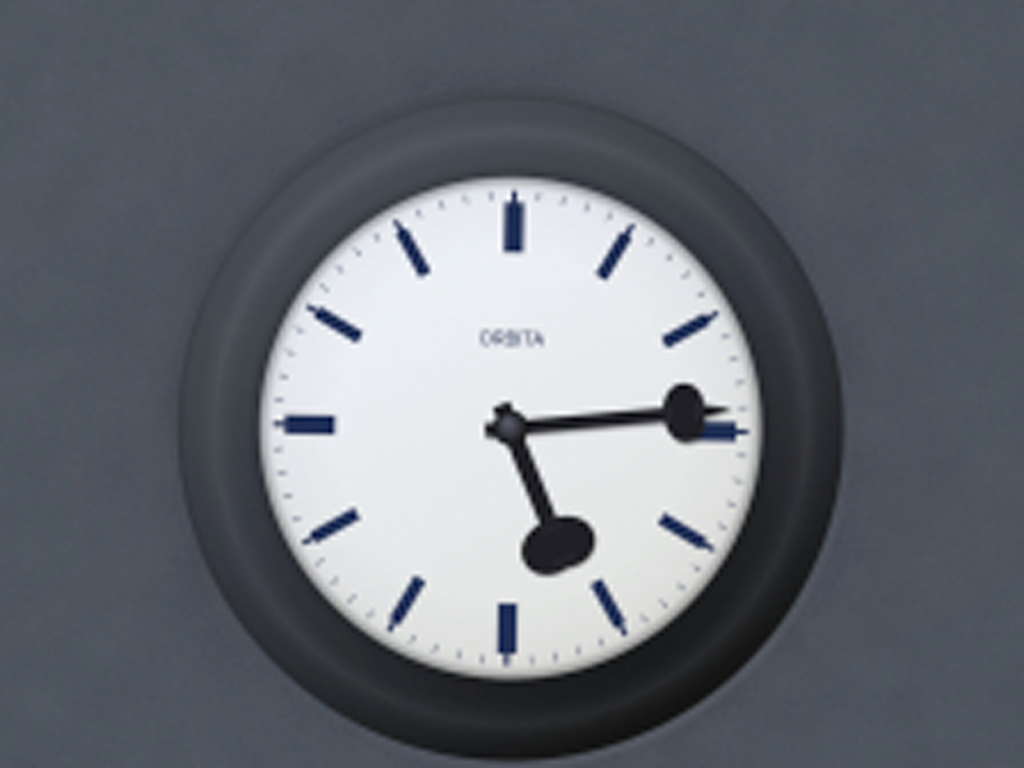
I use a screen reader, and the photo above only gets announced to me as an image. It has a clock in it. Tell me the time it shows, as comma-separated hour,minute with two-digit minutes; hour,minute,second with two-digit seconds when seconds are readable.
5,14
